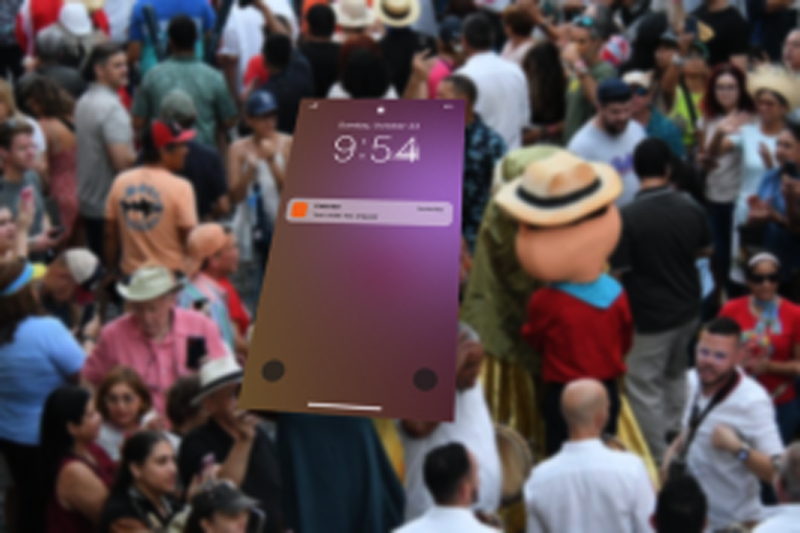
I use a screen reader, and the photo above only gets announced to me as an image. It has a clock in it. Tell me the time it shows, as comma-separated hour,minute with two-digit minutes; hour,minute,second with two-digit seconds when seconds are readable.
9,54
